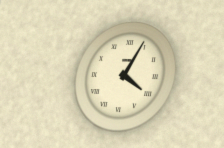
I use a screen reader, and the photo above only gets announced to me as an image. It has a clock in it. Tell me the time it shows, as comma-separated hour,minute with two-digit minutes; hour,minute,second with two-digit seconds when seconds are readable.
4,04
